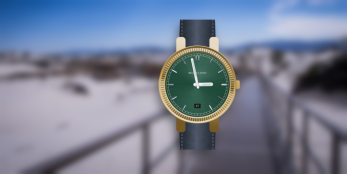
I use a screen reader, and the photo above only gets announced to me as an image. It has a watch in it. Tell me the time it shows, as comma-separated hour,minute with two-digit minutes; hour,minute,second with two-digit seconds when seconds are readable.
2,58
